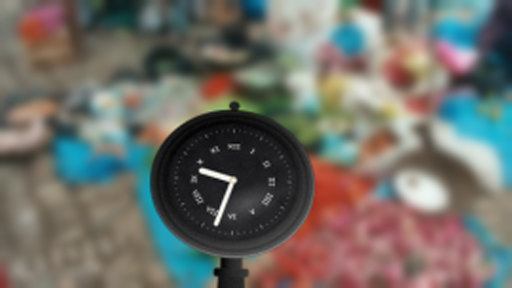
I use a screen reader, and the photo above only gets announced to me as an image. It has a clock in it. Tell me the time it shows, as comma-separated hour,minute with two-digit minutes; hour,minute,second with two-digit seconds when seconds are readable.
9,33
